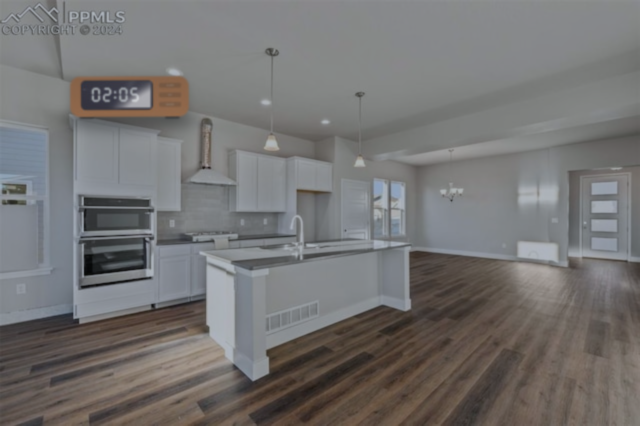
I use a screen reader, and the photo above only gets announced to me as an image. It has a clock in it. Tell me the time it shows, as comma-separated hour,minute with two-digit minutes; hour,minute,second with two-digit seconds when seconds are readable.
2,05
